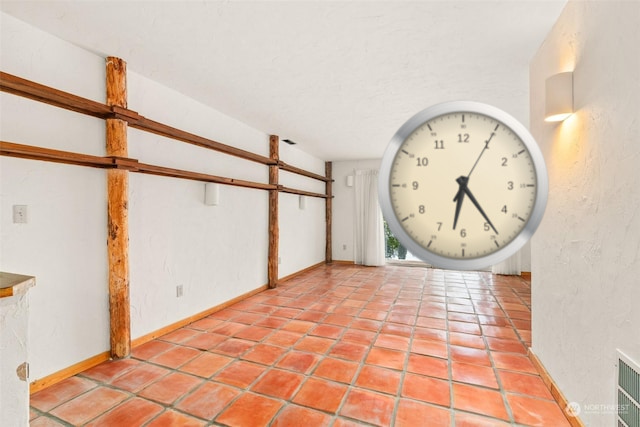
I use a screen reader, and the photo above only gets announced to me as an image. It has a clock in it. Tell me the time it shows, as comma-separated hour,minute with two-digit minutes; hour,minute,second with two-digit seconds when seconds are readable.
6,24,05
